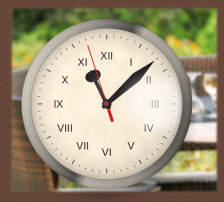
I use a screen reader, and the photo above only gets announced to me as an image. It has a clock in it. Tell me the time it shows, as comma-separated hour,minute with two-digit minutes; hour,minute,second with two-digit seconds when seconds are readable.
11,07,57
